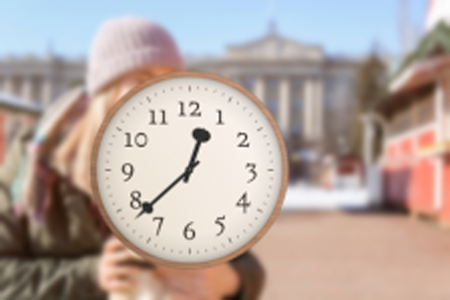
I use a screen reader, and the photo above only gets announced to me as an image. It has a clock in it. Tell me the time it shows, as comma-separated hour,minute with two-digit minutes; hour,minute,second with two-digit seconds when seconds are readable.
12,38
